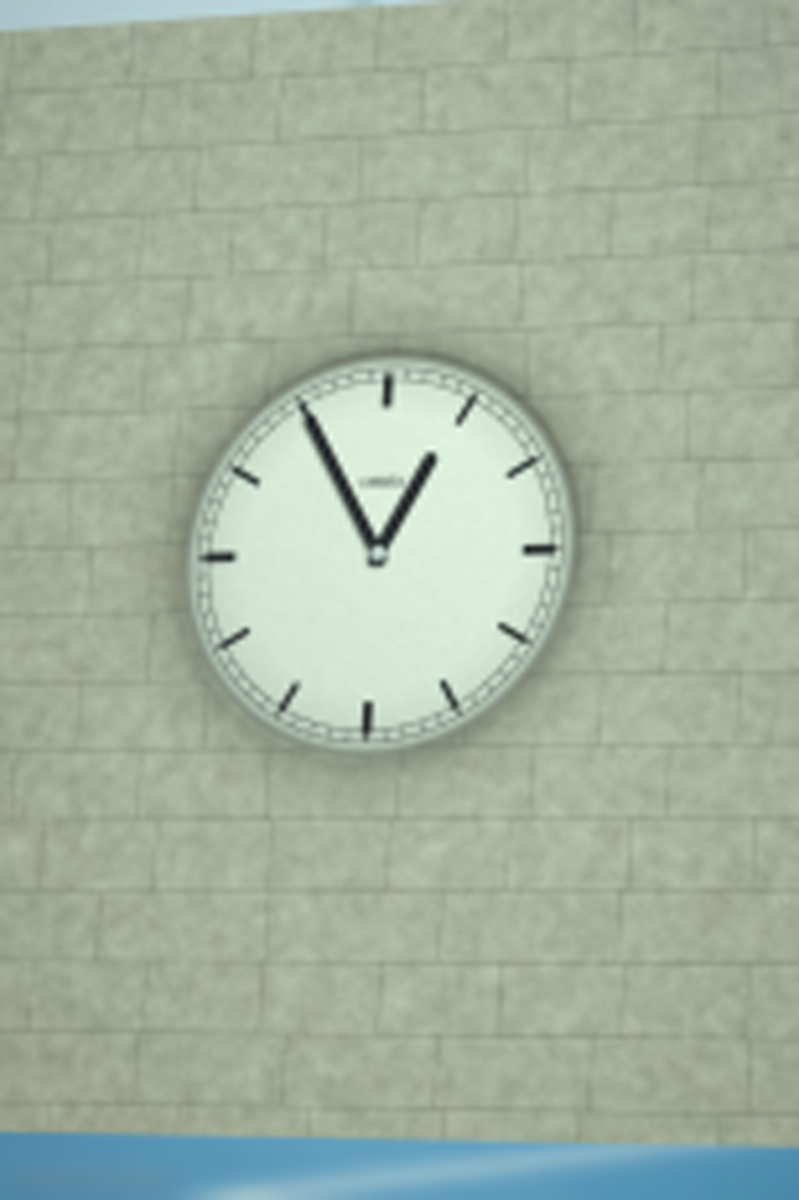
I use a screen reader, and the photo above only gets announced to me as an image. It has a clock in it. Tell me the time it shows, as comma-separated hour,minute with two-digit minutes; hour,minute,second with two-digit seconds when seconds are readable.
12,55
